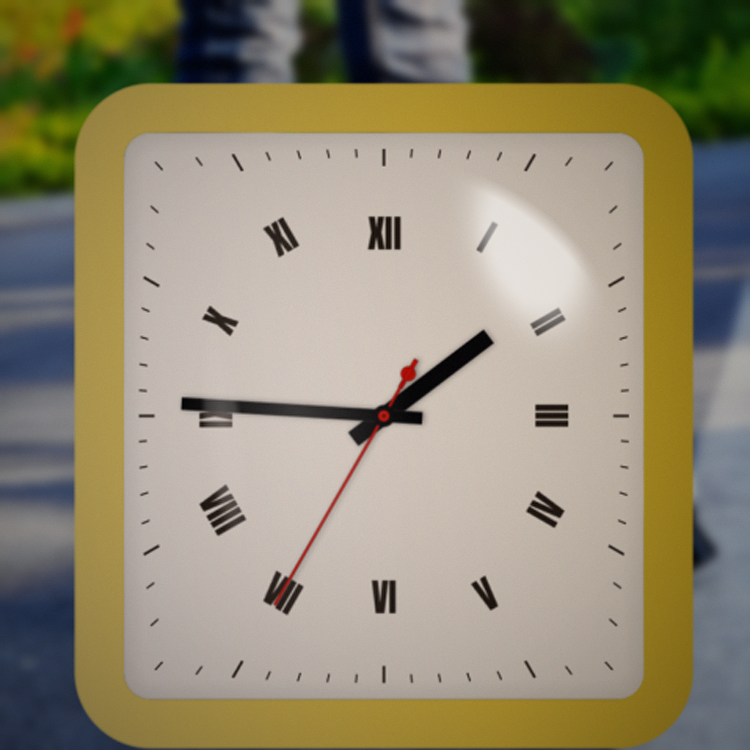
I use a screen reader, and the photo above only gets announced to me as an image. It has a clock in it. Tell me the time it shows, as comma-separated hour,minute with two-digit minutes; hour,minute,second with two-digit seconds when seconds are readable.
1,45,35
